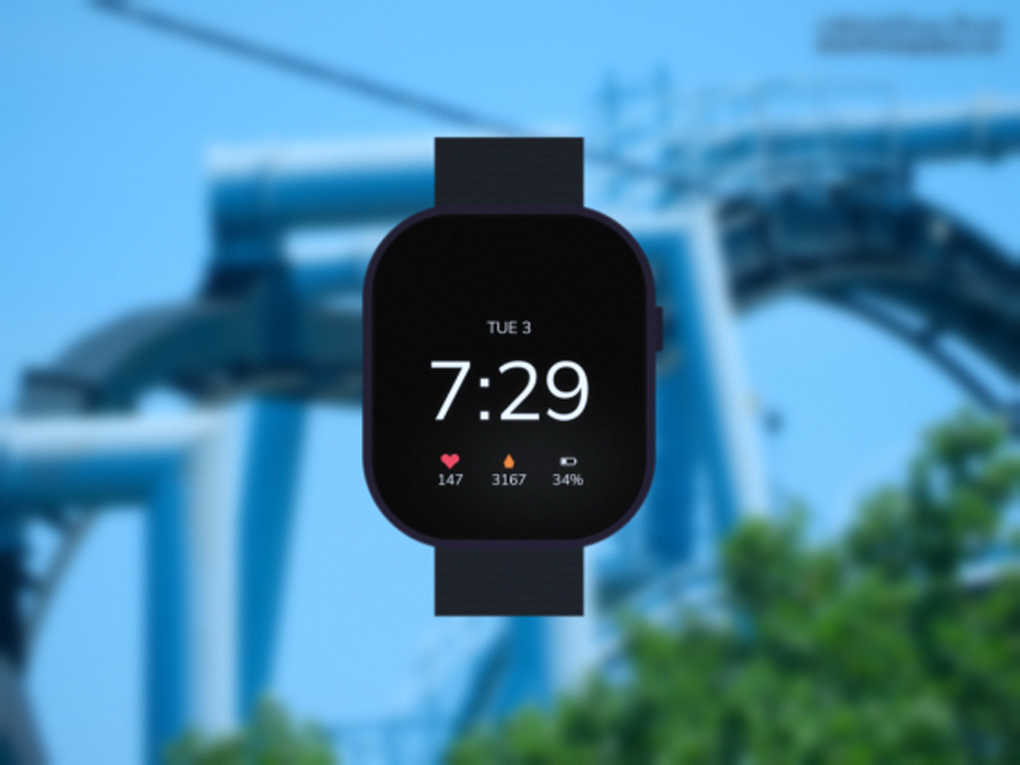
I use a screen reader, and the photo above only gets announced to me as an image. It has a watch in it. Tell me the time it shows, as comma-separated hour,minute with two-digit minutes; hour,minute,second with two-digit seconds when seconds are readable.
7,29
